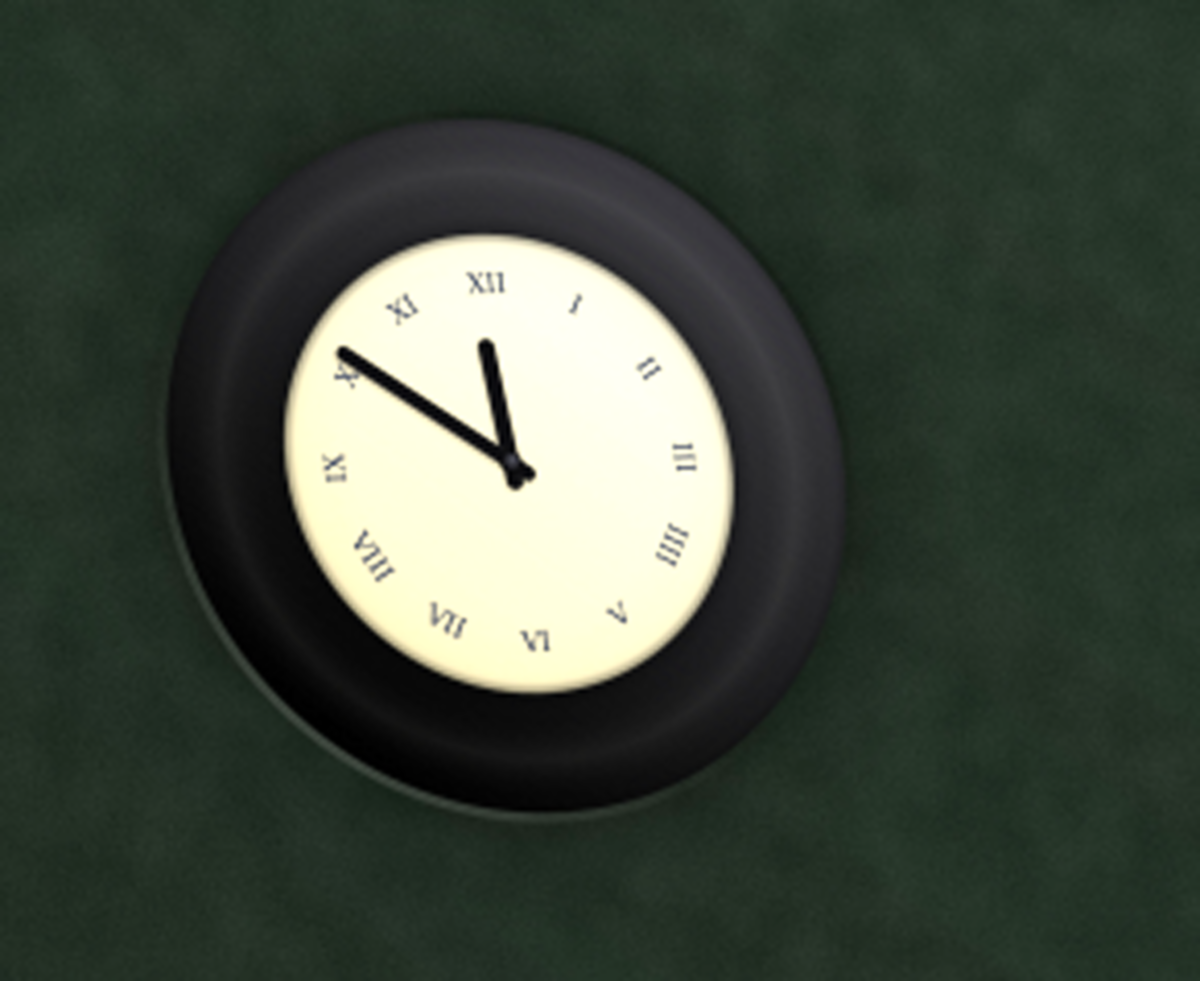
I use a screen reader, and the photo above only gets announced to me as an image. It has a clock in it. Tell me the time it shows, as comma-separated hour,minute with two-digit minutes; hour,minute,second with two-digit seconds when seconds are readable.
11,51
